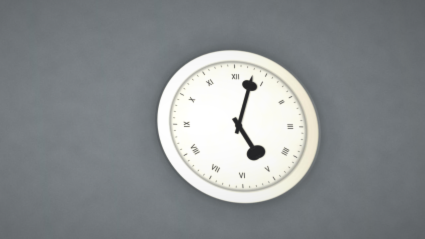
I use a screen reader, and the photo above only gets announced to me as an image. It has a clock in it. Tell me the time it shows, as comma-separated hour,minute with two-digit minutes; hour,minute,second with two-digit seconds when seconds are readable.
5,03
